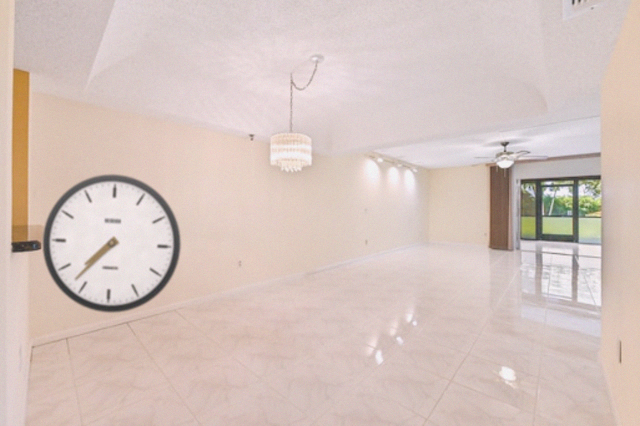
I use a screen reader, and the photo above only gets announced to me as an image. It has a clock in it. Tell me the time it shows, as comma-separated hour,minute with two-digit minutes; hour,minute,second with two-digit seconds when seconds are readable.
7,37
